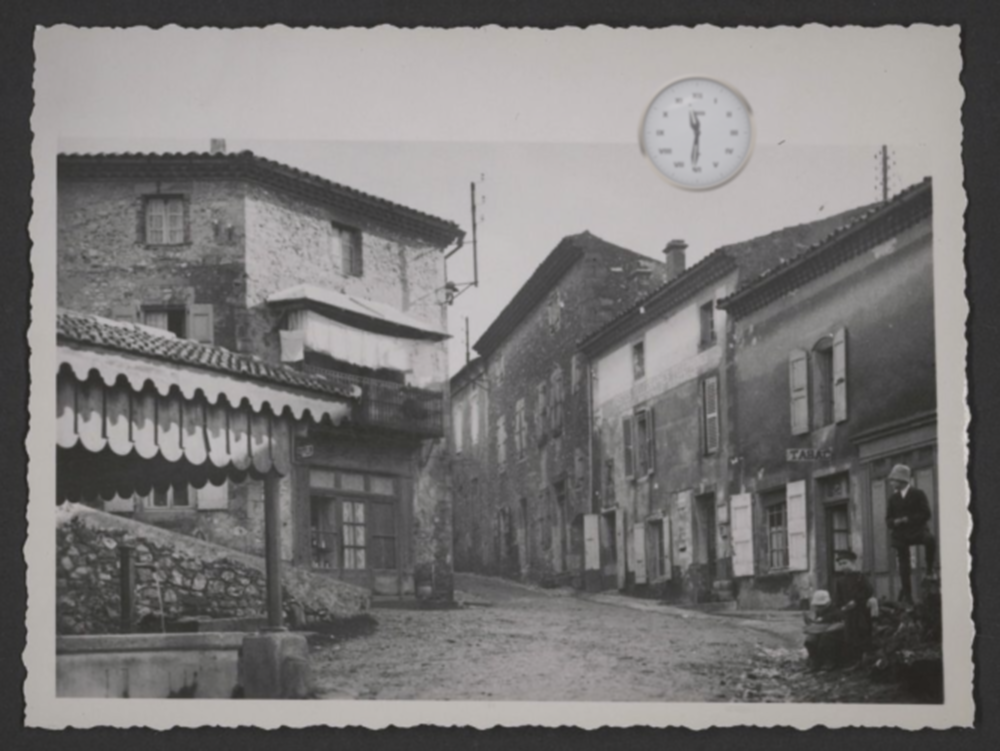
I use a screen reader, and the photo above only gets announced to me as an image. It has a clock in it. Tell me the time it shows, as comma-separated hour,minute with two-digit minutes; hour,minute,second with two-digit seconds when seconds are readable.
11,31
